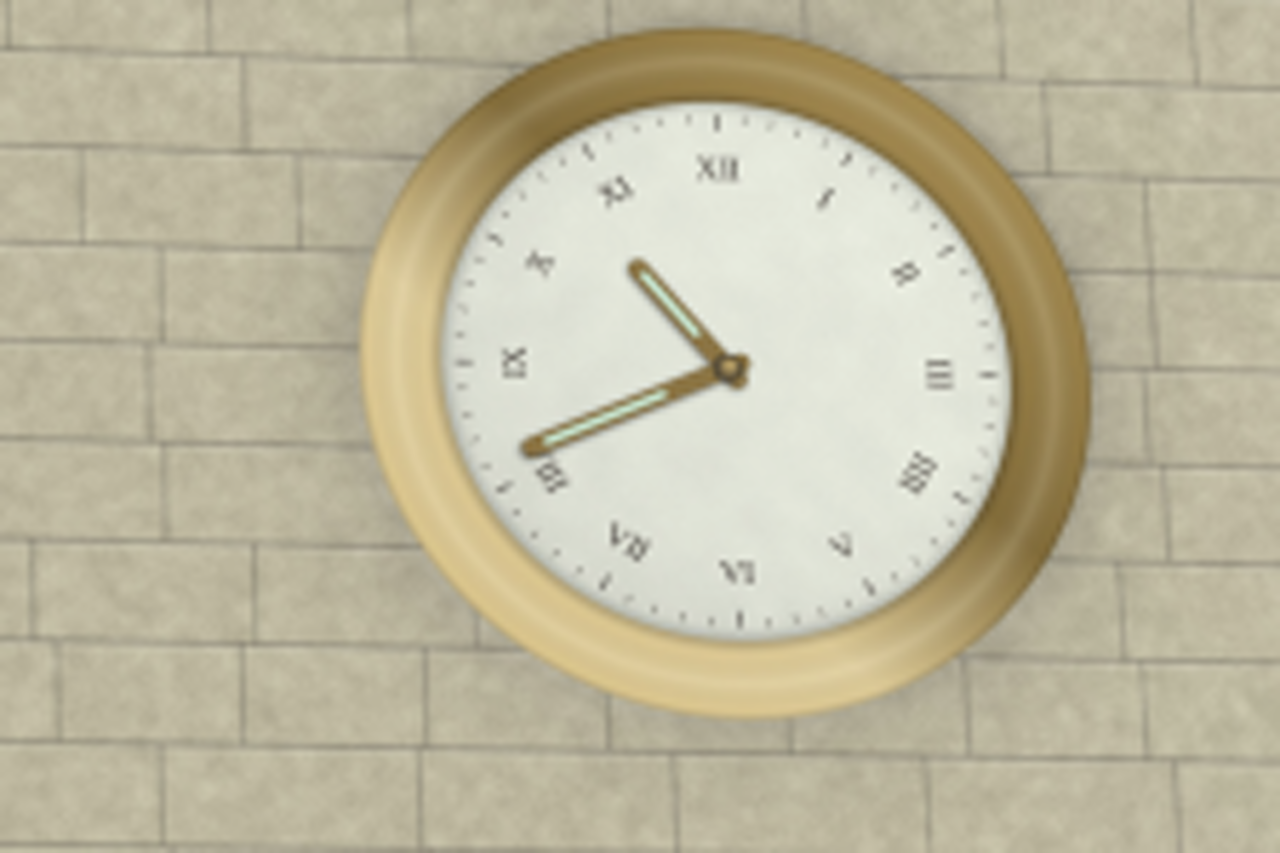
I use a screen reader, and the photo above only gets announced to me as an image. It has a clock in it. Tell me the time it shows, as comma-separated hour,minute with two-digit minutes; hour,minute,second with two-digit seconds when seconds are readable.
10,41
